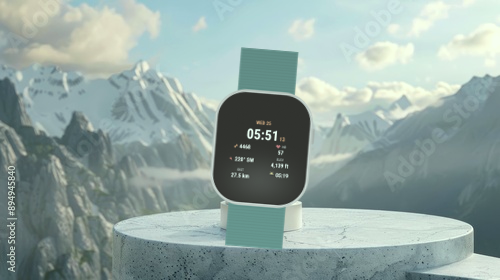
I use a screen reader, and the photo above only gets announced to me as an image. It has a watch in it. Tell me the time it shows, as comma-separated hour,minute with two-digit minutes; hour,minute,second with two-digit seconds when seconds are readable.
5,51
